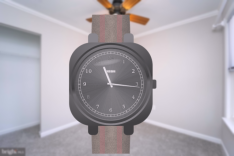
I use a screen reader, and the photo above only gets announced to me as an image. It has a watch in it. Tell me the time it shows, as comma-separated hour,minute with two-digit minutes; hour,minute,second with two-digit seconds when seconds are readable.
11,16
